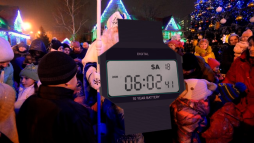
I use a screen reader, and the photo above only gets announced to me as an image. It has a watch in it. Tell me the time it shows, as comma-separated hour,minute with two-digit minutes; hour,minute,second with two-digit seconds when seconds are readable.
6,02,41
